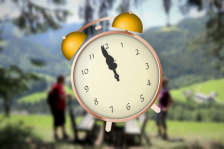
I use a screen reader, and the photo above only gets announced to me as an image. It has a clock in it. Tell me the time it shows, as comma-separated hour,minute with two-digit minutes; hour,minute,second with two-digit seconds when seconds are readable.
11,59
